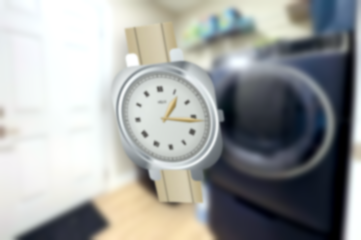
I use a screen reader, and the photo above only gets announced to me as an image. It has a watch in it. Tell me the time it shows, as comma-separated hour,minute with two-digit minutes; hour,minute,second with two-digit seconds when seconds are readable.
1,16
